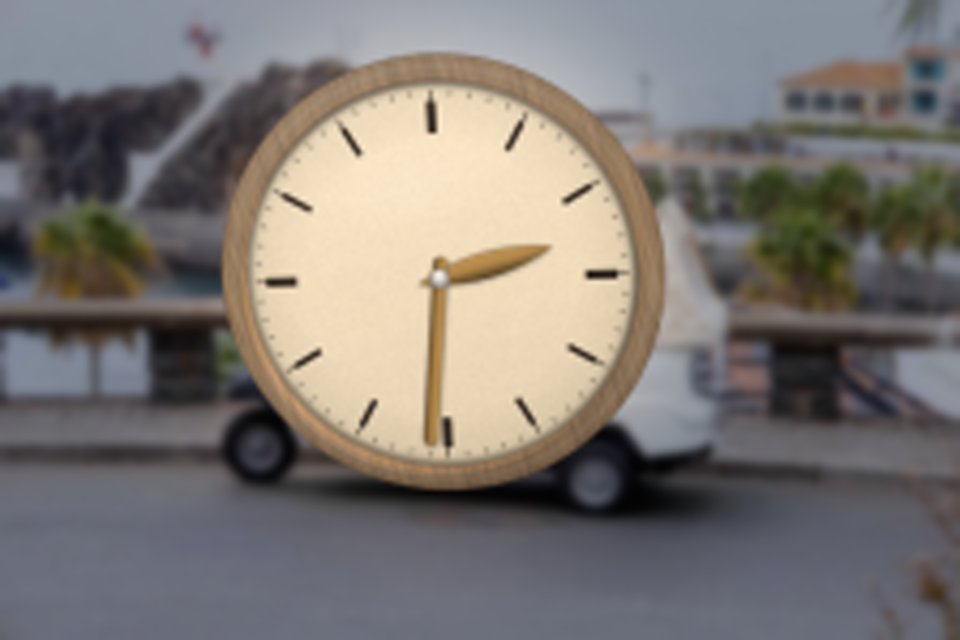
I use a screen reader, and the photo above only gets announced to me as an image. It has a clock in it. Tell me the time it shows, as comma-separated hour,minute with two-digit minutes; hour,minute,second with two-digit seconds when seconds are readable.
2,31
